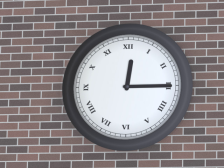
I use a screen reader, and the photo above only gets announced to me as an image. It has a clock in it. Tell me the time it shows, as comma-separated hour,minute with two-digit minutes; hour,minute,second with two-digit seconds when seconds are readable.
12,15
